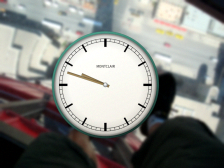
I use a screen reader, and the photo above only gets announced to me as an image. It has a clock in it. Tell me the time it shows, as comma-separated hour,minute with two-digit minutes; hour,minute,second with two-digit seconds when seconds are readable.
9,48
